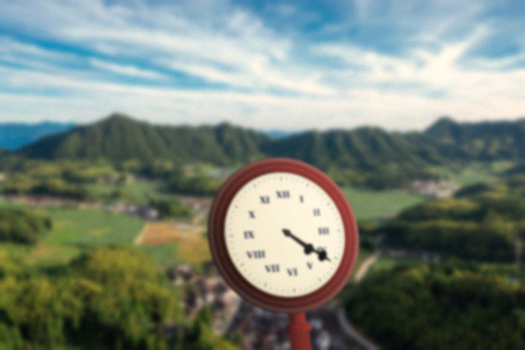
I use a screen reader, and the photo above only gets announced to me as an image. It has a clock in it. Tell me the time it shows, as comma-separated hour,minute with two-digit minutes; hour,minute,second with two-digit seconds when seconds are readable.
4,21
